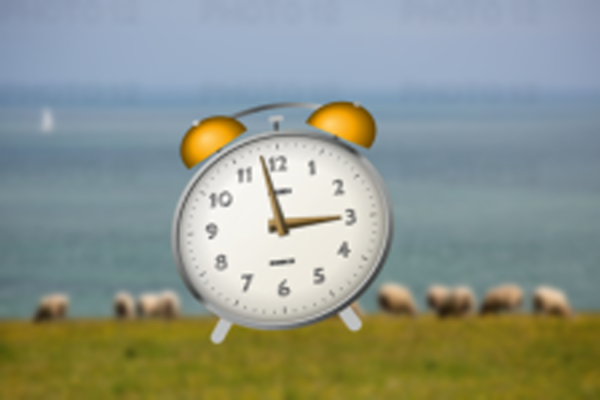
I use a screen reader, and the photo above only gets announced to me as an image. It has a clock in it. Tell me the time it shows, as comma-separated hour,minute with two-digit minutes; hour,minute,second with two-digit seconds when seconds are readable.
2,58
